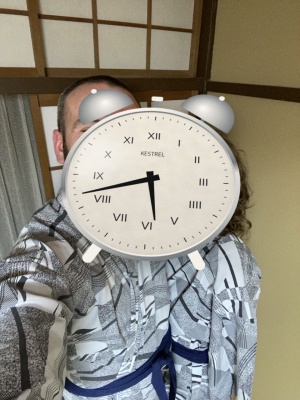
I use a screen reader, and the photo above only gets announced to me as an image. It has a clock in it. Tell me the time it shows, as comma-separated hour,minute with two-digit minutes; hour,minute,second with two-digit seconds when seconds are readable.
5,42
